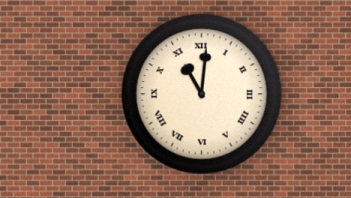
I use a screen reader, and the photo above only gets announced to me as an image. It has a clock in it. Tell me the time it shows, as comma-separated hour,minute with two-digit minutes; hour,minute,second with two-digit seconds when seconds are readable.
11,01
